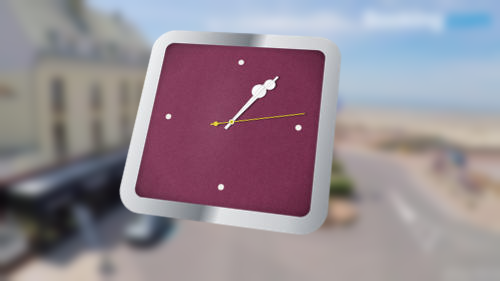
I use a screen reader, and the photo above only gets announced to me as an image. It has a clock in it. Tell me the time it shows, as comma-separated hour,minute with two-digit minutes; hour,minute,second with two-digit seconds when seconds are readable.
1,06,13
